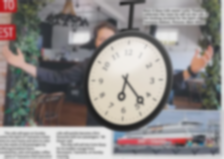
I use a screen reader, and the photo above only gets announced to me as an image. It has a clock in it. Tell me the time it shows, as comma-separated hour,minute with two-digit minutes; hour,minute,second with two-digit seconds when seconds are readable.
6,23
